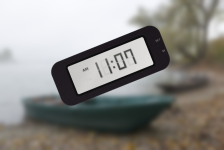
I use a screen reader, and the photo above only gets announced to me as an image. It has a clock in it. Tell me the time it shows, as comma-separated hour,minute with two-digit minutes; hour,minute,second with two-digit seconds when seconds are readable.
11,07
